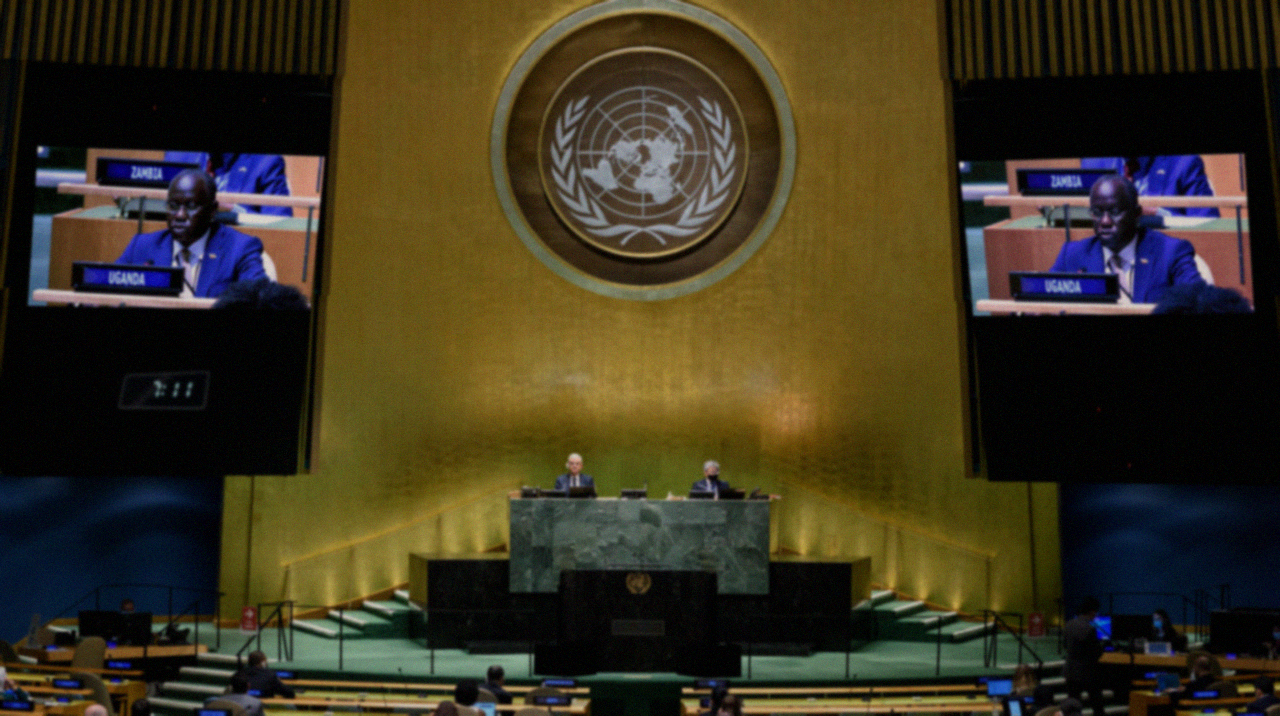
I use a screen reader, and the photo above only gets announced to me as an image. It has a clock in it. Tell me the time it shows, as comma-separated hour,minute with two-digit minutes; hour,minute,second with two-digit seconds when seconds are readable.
7,11
